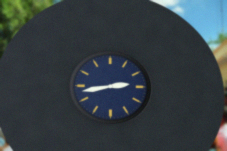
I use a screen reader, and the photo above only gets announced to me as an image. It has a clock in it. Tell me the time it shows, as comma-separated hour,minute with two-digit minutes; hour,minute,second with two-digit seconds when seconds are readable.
2,43
